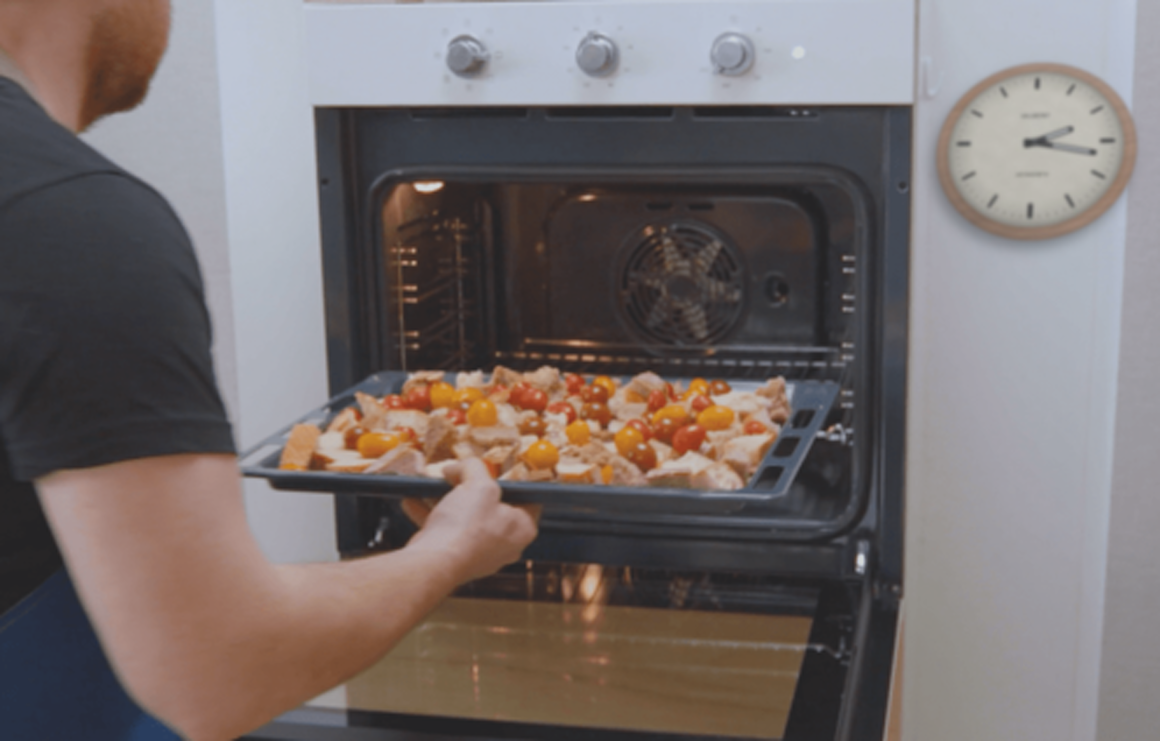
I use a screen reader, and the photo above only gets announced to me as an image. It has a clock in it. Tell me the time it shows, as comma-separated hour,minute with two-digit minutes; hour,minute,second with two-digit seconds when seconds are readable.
2,17
